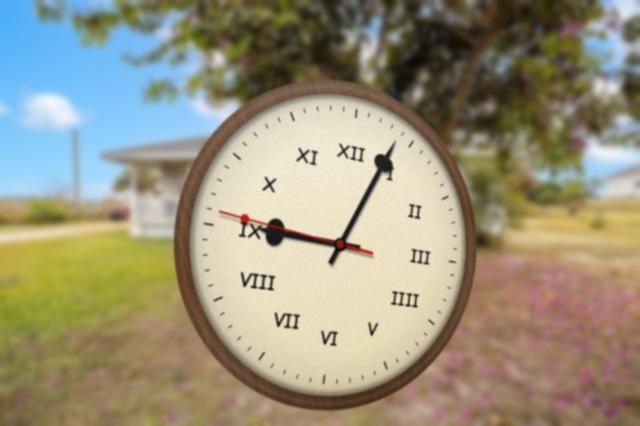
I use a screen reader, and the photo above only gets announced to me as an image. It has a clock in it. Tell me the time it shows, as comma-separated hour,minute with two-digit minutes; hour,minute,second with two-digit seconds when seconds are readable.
9,03,46
